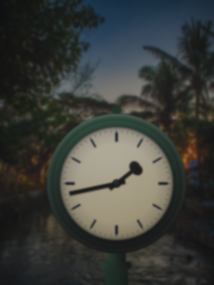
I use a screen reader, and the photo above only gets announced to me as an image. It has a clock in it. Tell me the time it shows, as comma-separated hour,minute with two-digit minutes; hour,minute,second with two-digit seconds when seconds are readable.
1,43
